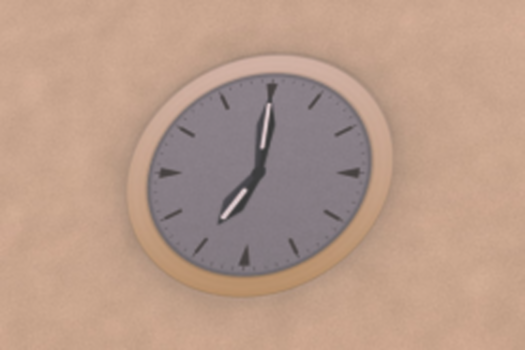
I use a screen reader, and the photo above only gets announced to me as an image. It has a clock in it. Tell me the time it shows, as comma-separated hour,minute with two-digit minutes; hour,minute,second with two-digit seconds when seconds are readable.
7,00
